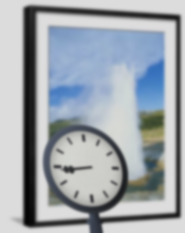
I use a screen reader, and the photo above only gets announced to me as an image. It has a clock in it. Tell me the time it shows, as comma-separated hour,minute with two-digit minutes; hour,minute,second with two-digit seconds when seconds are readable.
8,44
